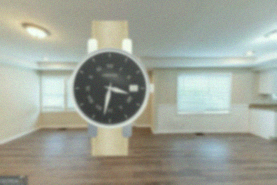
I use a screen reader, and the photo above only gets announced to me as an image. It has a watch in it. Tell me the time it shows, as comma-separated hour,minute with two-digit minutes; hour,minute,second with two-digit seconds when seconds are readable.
3,32
